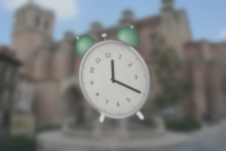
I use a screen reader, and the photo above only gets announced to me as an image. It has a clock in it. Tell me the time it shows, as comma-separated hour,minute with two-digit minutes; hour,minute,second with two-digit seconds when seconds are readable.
12,20
